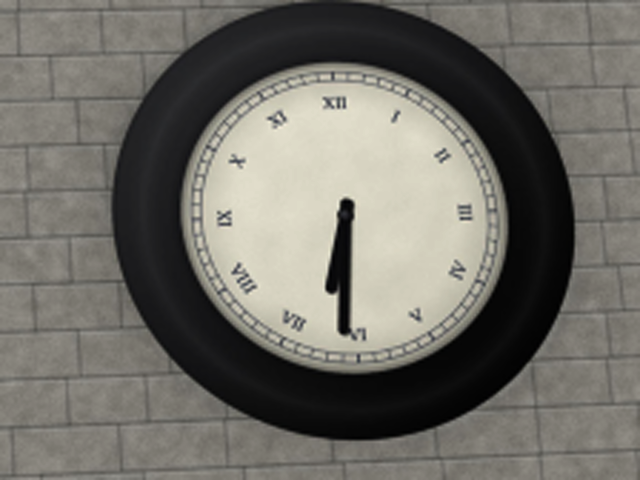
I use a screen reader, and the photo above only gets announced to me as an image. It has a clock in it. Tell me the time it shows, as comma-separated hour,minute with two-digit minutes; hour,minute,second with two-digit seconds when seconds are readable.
6,31
